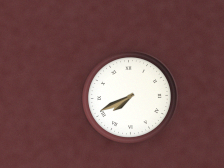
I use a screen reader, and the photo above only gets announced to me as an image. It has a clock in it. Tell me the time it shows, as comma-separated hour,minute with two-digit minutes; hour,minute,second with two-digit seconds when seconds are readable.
7,41
